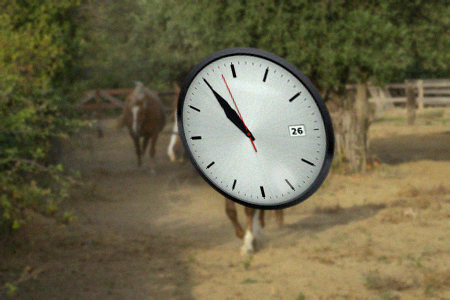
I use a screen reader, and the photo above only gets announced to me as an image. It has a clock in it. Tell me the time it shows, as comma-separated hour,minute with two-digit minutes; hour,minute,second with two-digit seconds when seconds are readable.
10,54,58
